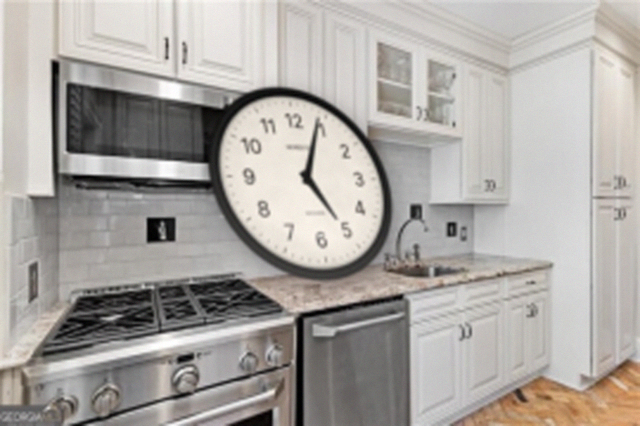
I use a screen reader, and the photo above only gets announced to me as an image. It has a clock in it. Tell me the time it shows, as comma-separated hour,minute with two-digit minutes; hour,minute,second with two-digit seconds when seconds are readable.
5,04
